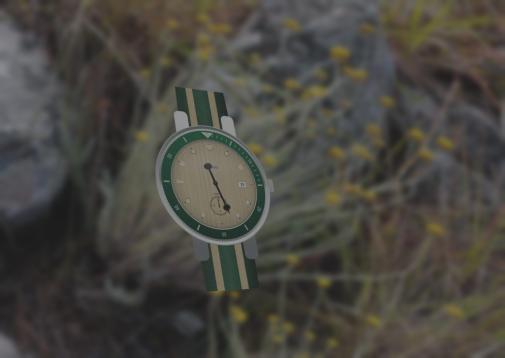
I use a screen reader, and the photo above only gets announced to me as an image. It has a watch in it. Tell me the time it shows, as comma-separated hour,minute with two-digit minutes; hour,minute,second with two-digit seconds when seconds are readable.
11,27
